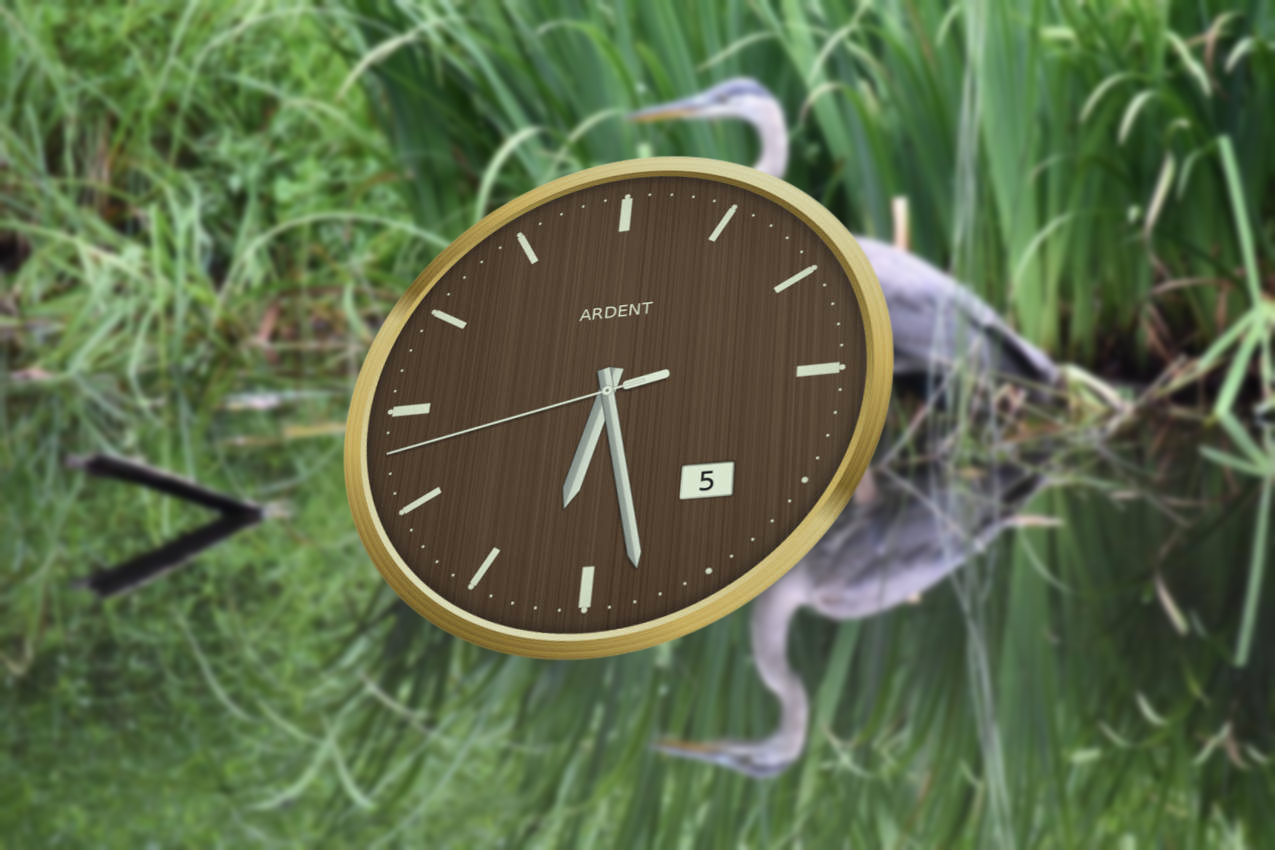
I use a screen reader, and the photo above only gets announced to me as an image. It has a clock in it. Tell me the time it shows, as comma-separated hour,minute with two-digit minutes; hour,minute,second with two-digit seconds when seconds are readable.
6,27,43
